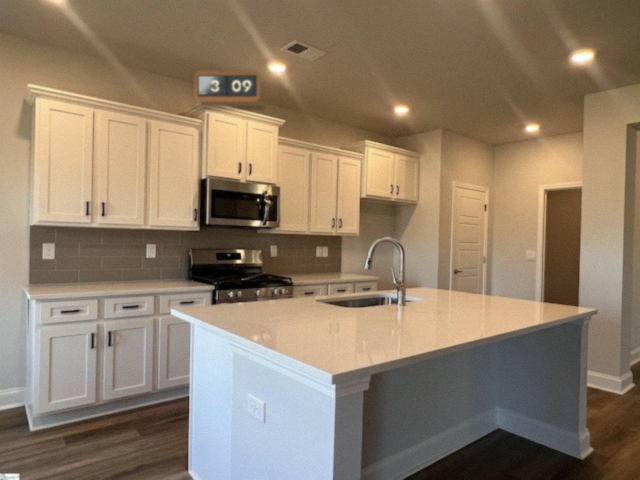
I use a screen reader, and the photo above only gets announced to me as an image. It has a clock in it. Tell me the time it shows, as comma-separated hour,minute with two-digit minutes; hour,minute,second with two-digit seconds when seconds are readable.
3,09
